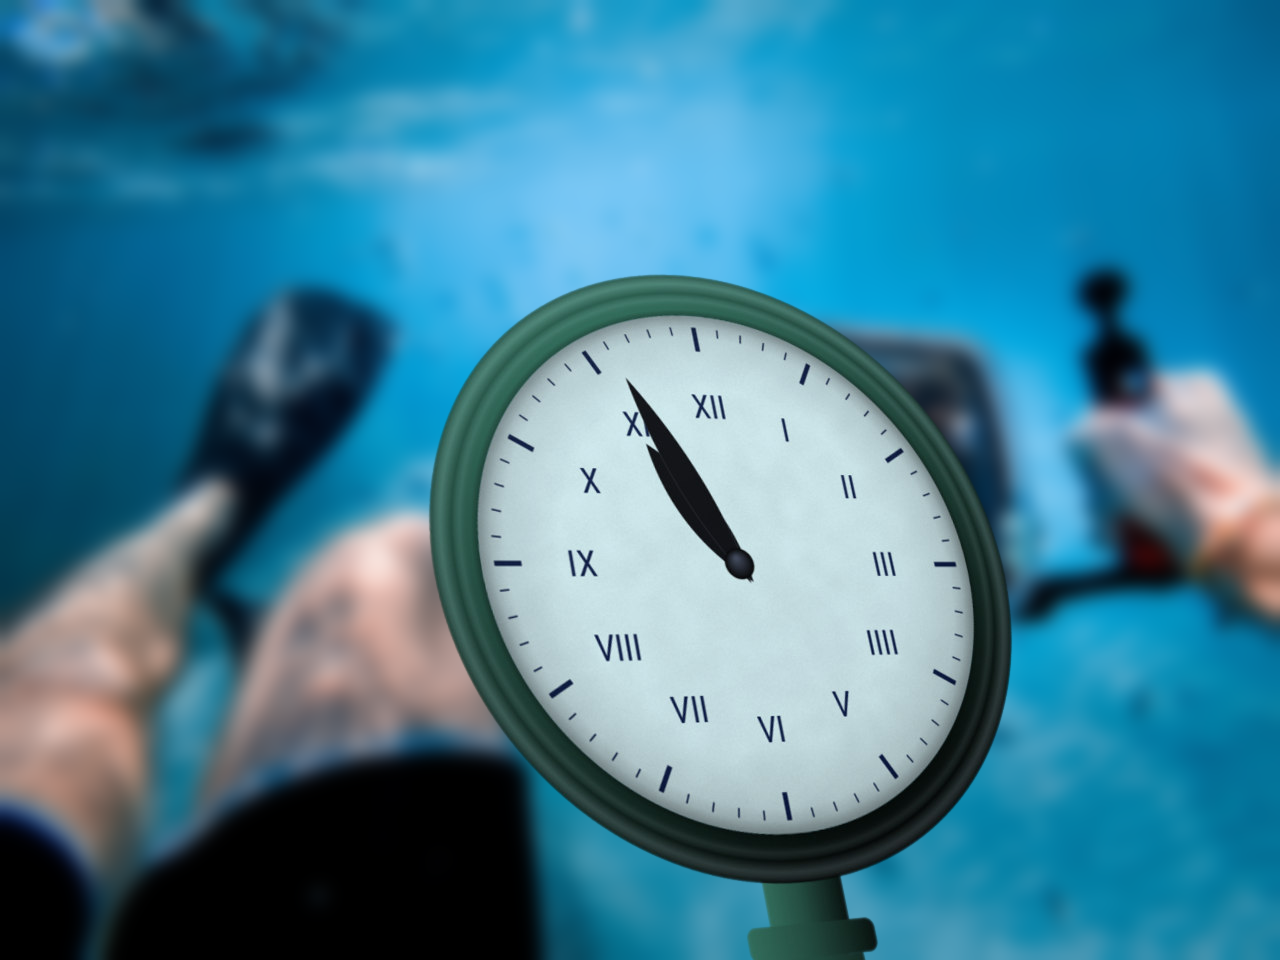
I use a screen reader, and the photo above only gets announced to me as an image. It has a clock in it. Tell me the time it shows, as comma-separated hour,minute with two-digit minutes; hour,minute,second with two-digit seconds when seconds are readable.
10,56
